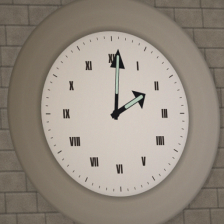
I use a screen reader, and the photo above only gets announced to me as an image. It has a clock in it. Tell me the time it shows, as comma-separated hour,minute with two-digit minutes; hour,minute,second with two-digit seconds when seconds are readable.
2,01
